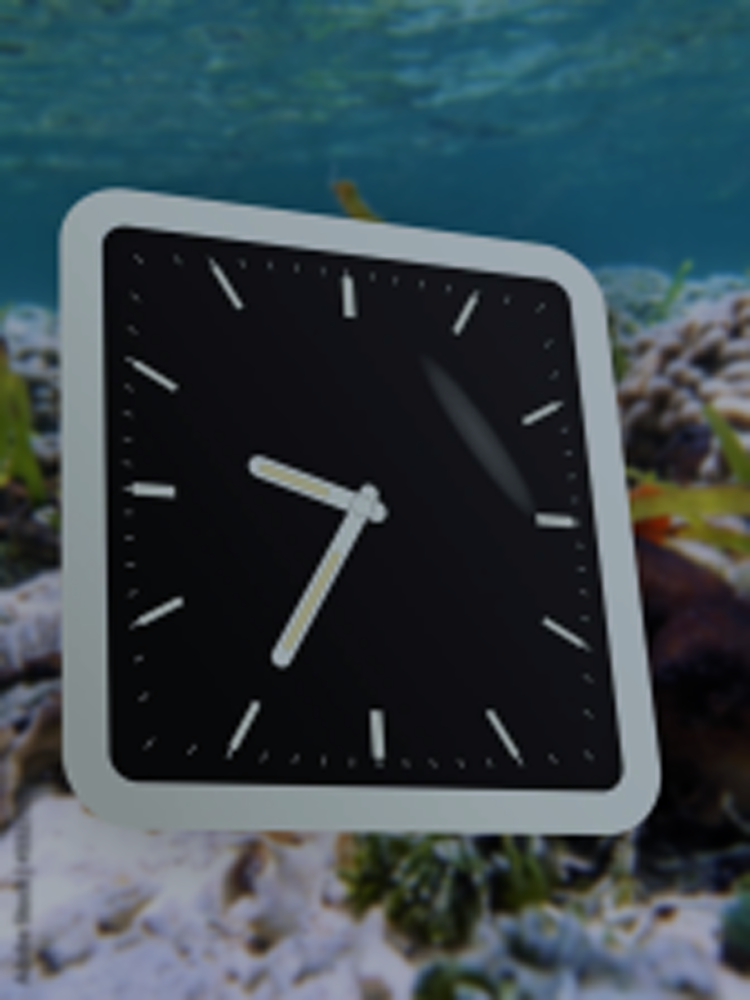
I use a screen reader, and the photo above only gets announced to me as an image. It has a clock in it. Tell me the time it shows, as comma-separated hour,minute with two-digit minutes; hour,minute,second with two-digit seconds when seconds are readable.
9,35
